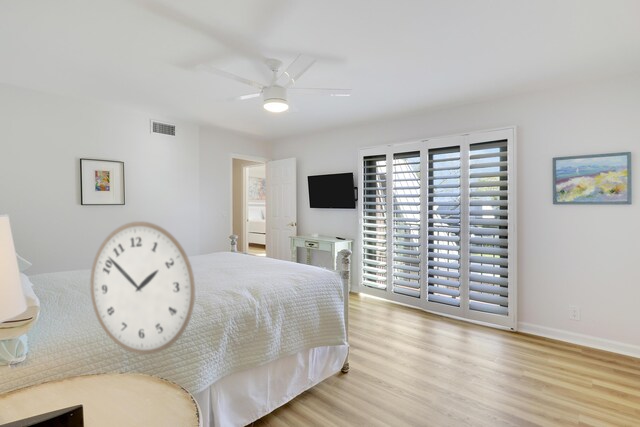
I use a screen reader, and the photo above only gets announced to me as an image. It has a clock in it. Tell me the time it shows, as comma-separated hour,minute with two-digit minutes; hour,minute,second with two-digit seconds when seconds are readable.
1,52
